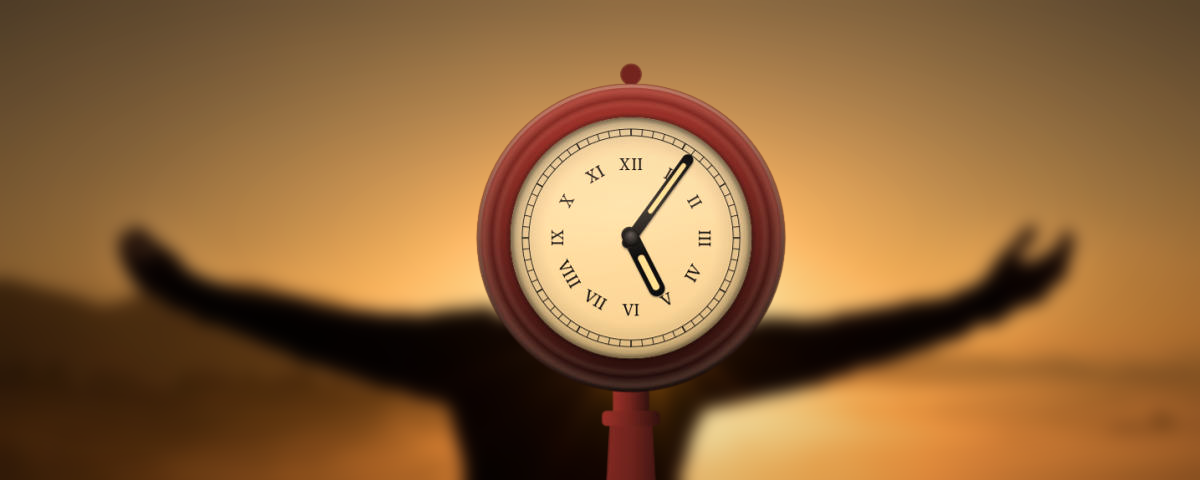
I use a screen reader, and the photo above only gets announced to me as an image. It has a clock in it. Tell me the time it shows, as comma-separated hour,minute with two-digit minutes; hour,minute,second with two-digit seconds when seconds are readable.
5,06
